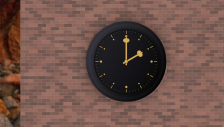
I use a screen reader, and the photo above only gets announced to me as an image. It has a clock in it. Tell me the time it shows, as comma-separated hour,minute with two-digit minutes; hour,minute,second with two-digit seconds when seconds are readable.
2,00
